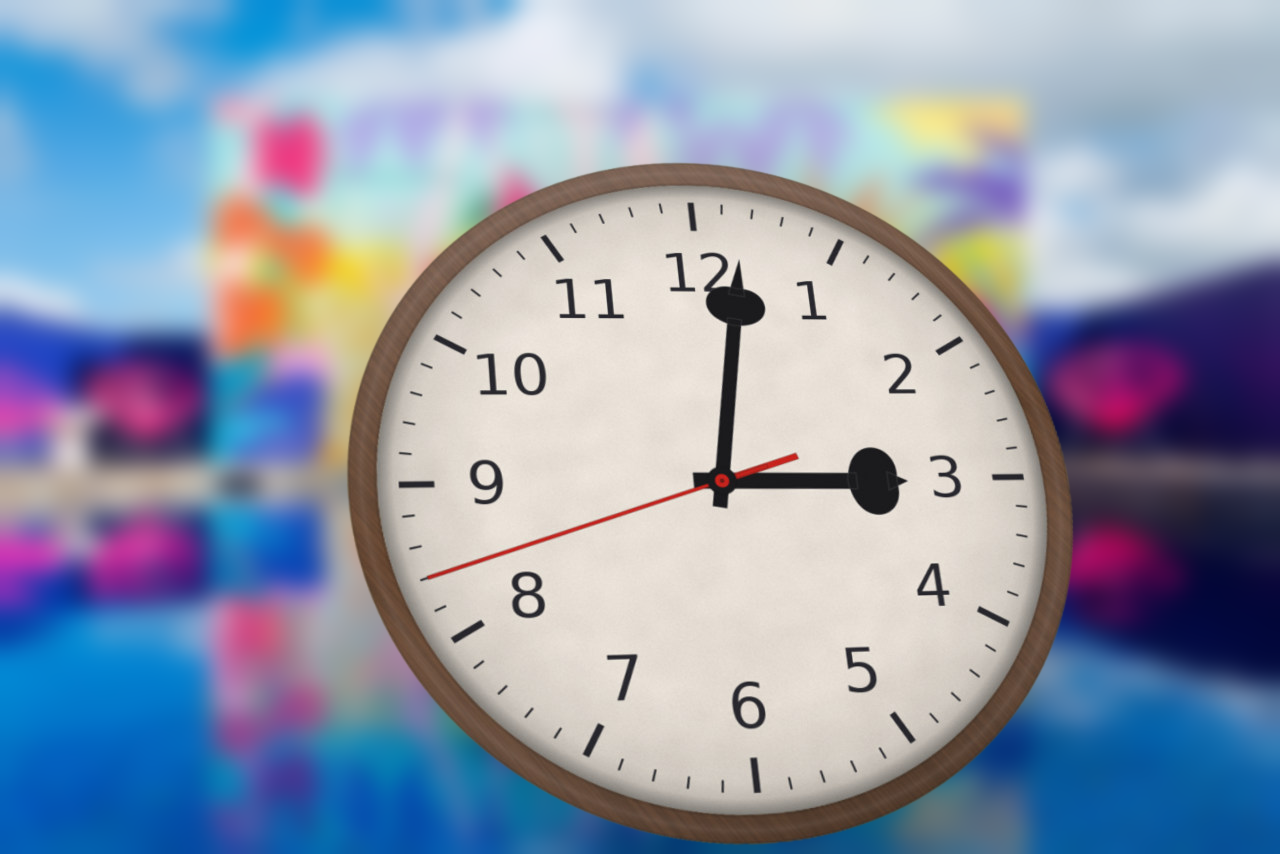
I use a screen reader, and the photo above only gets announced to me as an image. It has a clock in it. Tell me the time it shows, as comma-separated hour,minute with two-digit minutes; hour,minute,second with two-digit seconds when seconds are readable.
3,01,42
